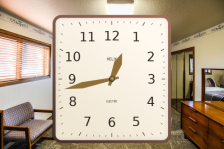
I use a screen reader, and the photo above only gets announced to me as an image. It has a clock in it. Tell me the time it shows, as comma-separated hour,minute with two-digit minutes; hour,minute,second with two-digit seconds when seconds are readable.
12,43
